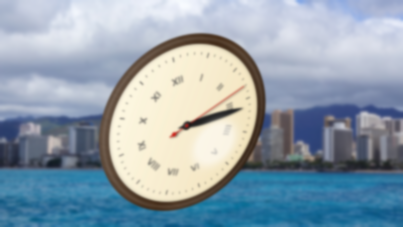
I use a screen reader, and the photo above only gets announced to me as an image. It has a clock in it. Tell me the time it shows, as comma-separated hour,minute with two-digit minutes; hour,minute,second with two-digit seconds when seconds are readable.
3,16,13
